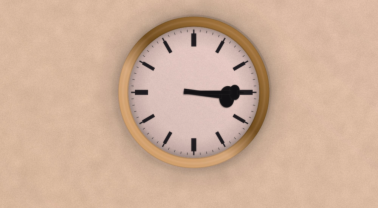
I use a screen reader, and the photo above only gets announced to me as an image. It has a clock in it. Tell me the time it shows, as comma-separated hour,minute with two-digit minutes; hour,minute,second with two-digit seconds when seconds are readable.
3,15
